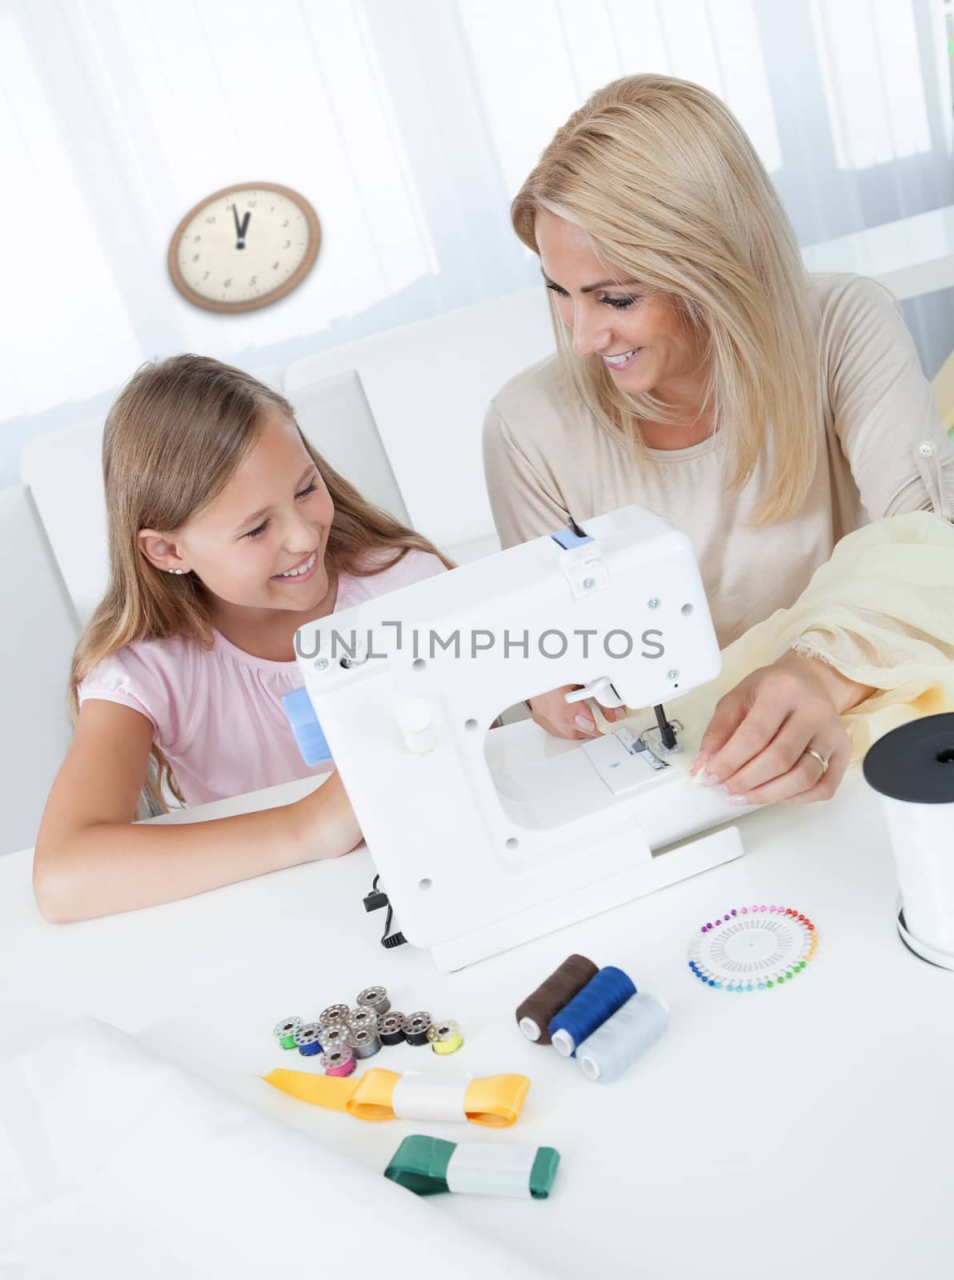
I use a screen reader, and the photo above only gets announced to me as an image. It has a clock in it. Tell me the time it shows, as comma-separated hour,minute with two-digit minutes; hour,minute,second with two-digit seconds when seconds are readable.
11,56
